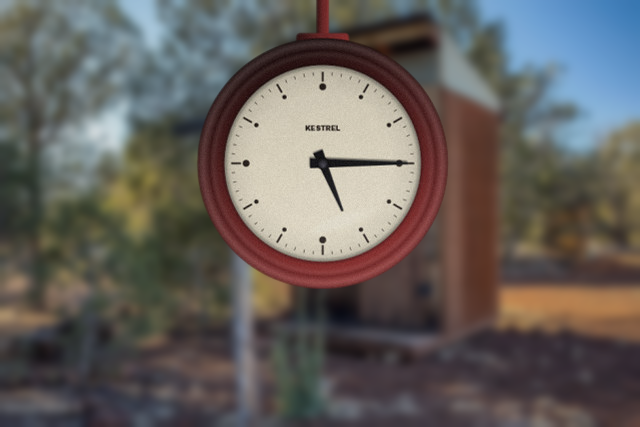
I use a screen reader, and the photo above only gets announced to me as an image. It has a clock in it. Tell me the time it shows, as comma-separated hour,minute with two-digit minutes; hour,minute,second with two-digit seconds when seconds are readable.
5,15
